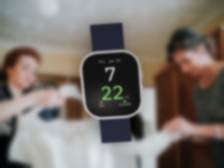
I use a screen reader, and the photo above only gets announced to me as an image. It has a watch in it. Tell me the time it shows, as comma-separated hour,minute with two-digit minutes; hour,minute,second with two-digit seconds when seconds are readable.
7,22
